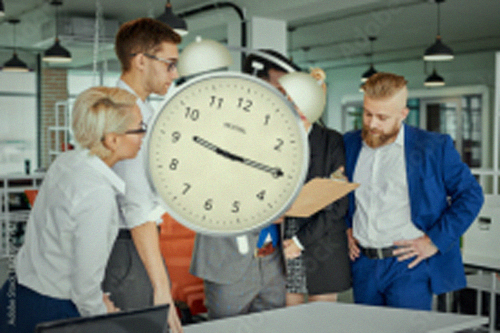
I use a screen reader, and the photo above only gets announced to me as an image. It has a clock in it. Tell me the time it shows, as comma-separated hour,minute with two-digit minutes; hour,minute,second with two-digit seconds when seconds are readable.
9,15
